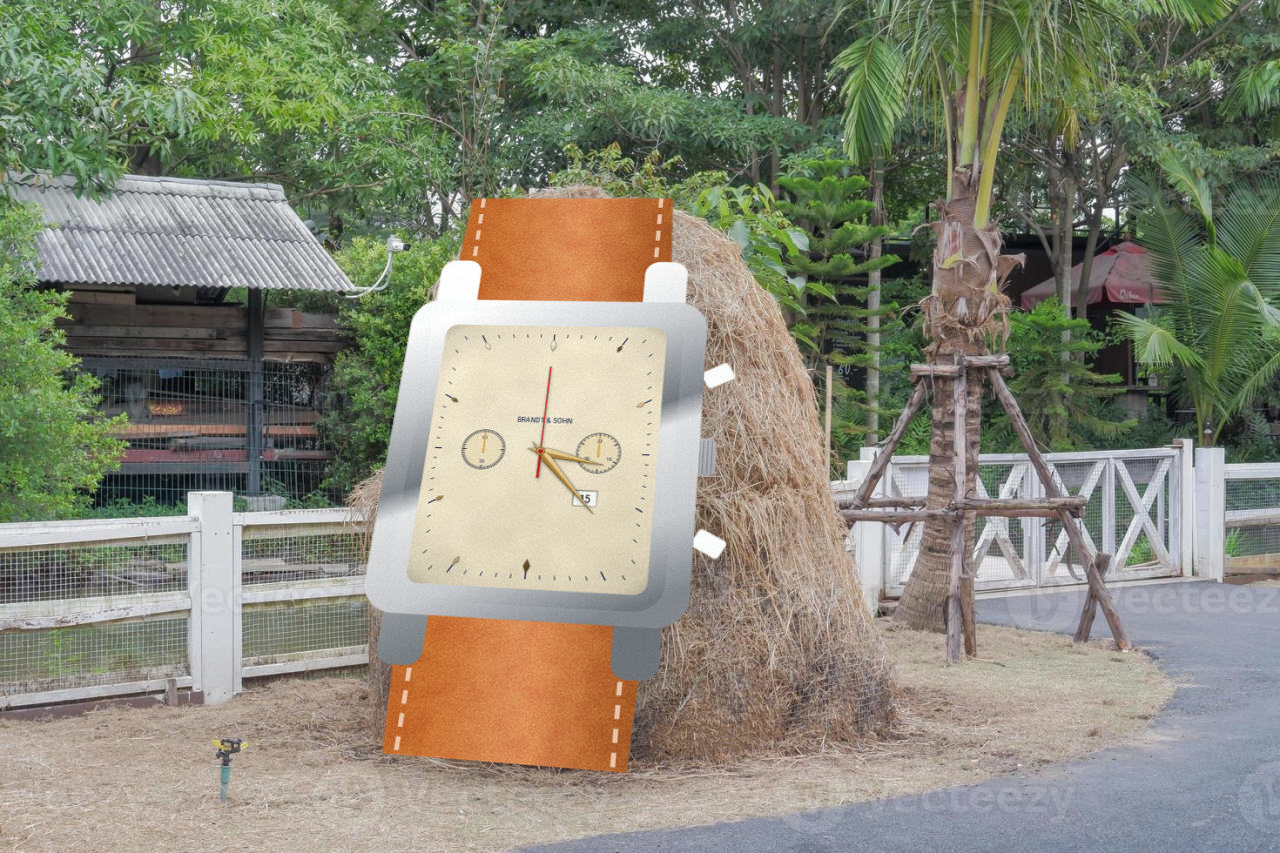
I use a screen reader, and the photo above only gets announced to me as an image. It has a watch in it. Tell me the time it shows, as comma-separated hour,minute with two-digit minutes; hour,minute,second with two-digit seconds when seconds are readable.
3,23
